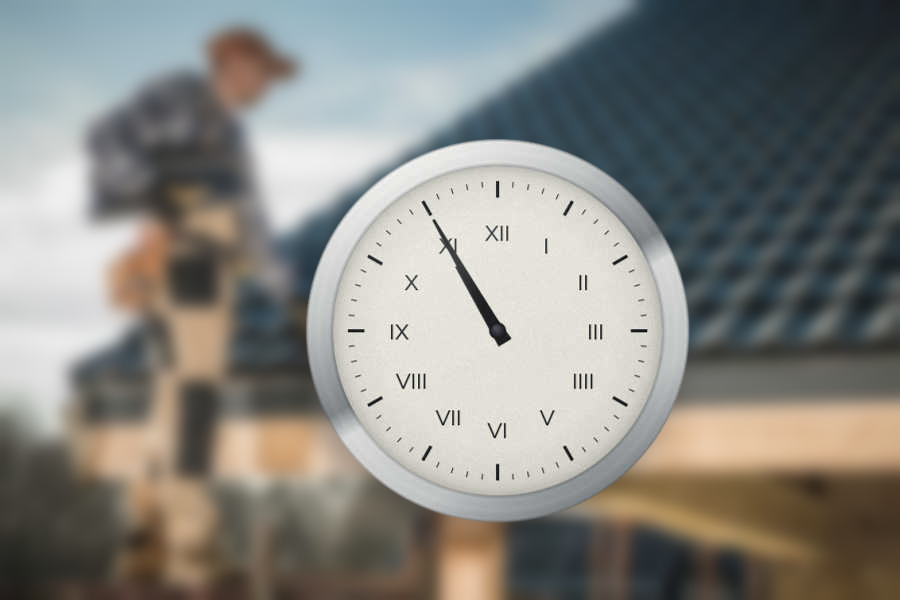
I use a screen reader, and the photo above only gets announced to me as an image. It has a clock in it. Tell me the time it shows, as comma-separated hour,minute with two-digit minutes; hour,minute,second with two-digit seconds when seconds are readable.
10,55
